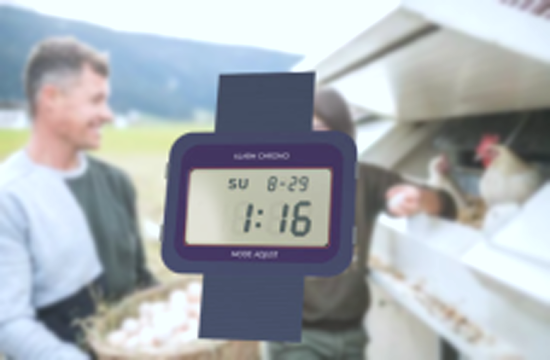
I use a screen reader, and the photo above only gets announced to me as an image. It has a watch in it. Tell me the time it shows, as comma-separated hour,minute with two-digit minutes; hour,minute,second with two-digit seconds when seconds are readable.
1,16
